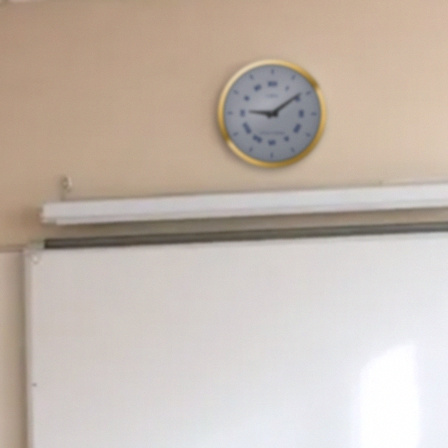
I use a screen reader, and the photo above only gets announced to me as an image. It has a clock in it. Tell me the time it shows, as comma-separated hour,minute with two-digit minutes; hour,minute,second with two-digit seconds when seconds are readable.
9,09
